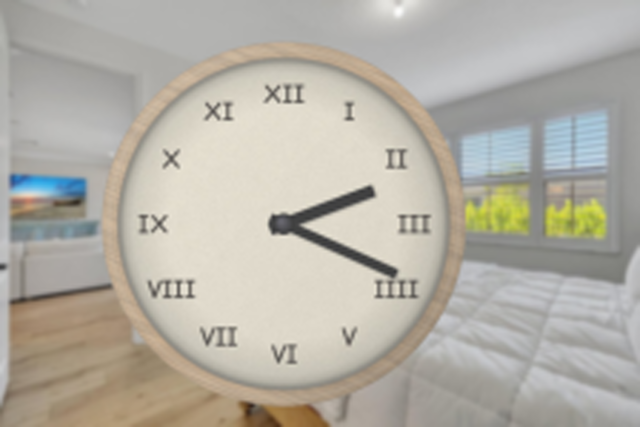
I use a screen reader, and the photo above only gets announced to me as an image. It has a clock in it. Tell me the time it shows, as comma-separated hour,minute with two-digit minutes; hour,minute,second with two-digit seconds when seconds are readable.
2,19
